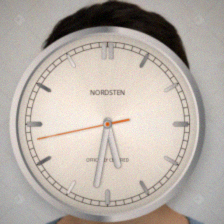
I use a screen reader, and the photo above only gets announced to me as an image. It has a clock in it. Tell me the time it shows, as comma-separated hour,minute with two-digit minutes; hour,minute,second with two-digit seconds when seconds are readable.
5,31,43
